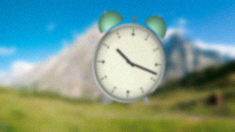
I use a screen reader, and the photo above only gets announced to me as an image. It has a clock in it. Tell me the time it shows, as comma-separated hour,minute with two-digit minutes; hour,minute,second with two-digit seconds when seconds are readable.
10,18
